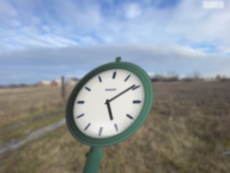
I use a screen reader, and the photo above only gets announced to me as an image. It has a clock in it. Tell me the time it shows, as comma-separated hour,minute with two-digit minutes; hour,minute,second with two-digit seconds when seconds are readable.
5,09
